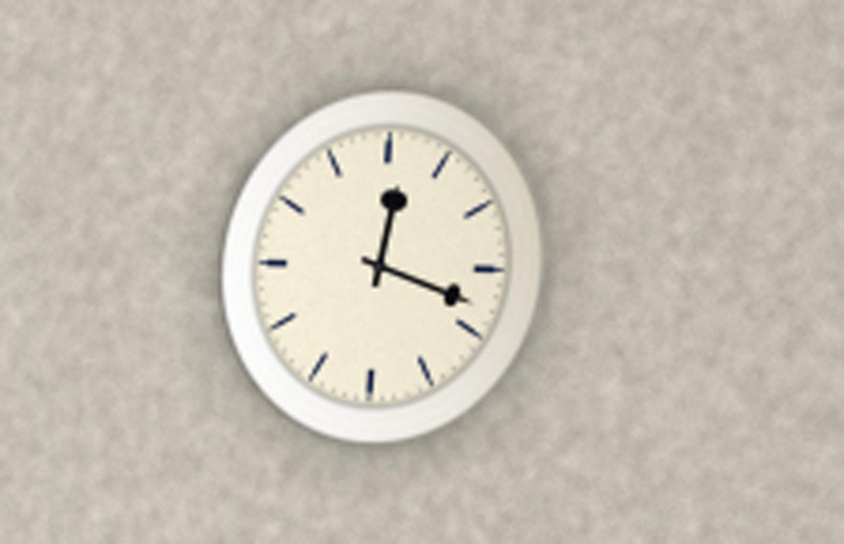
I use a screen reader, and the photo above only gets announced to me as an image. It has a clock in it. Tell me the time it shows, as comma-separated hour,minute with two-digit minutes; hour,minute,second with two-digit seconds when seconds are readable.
12,18
